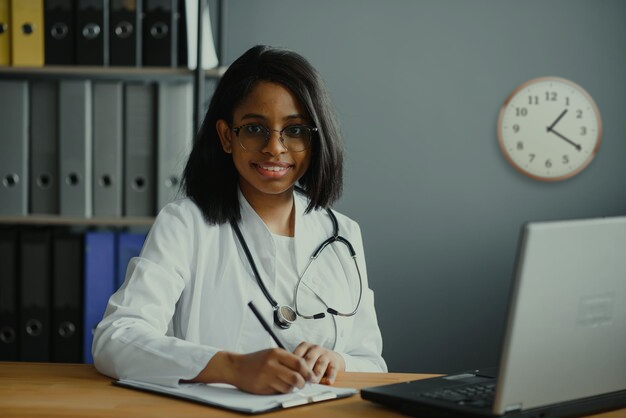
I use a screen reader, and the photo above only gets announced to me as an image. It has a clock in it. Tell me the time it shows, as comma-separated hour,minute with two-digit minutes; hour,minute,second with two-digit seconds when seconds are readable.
1,20
